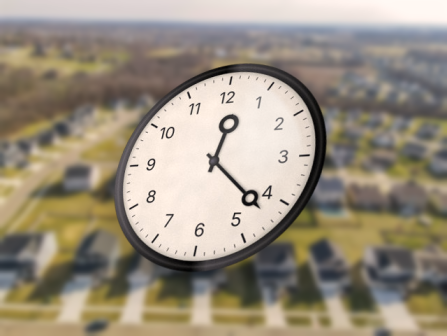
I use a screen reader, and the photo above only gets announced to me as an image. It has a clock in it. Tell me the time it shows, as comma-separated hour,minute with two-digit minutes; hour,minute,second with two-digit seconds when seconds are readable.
12,22
